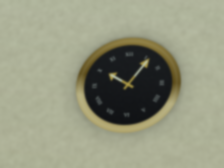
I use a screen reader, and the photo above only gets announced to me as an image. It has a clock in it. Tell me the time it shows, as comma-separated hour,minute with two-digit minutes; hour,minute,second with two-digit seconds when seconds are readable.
10,06
